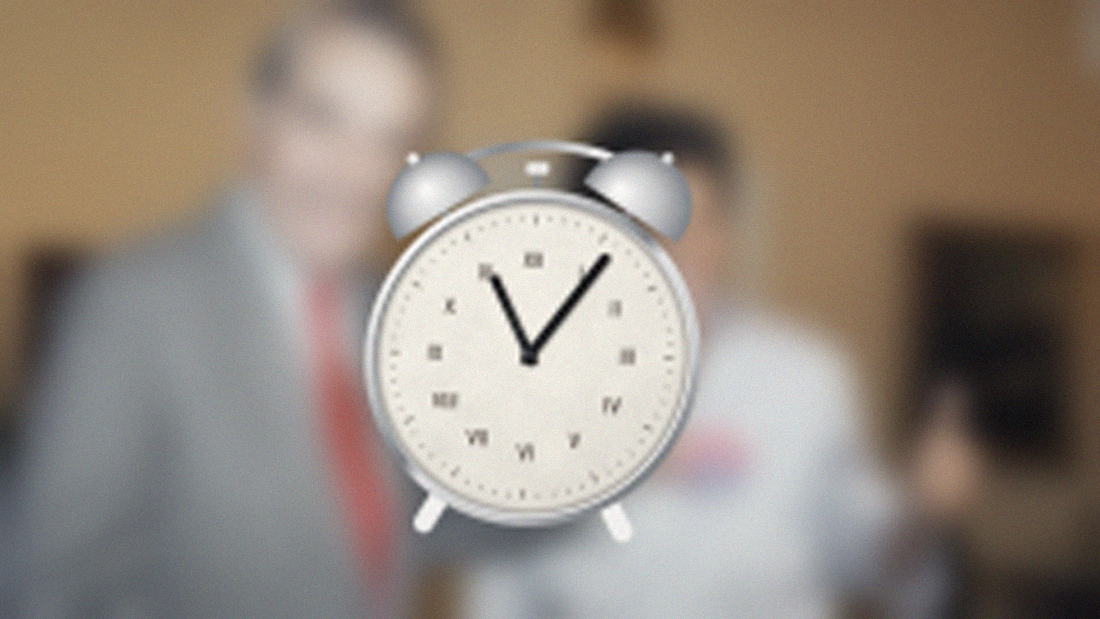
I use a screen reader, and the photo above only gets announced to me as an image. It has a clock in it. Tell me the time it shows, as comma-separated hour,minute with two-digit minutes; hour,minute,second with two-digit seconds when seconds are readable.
11,06
